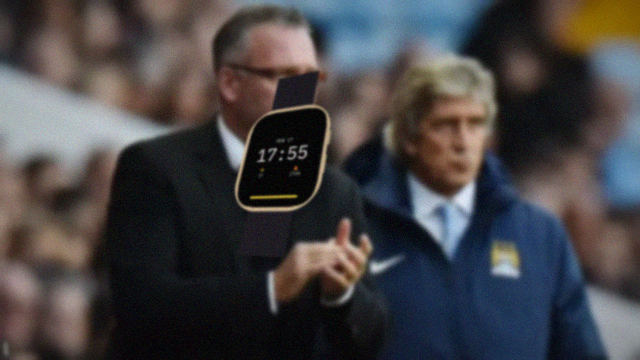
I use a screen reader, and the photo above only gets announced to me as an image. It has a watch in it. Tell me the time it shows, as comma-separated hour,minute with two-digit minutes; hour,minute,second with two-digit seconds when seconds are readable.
17,55
